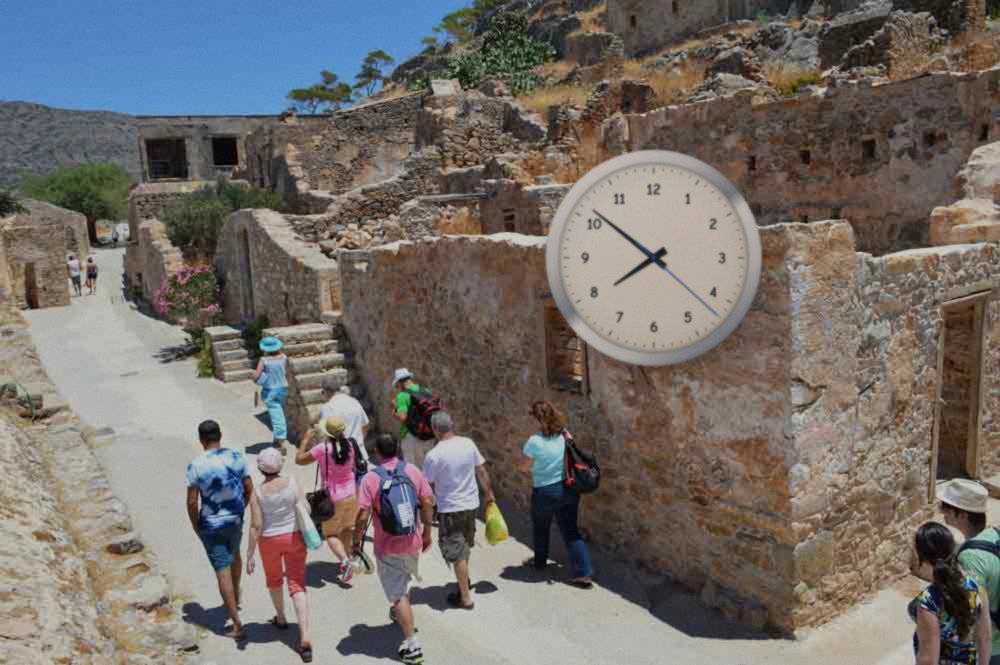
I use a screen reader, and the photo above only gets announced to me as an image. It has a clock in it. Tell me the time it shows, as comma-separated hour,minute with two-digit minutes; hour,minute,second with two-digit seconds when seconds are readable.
7,51,22
